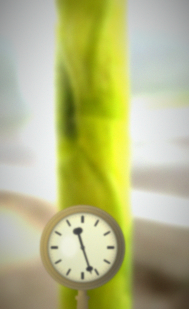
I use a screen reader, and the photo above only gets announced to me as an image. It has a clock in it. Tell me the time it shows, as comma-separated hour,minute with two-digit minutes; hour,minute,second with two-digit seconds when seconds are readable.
11,27
